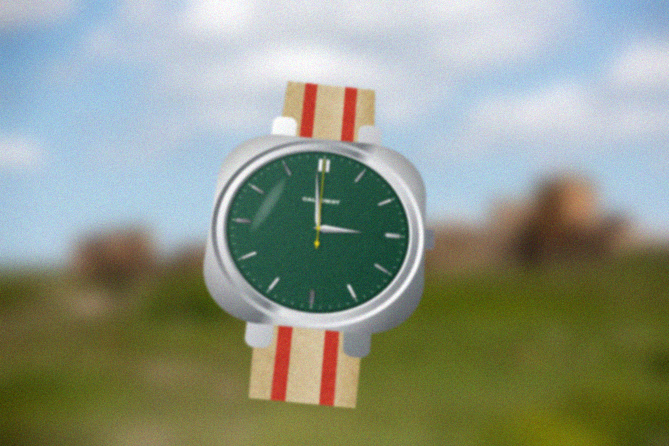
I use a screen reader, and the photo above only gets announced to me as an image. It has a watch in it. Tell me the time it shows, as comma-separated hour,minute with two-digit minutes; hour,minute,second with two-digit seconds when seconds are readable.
2,59,00
